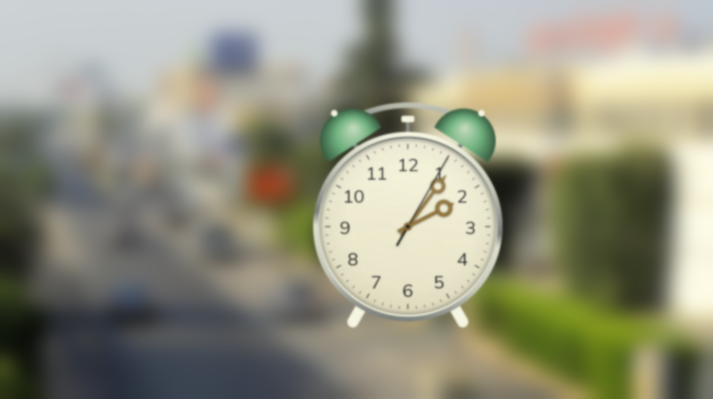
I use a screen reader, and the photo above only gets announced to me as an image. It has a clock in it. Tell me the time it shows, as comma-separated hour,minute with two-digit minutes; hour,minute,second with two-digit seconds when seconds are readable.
2,06,05
